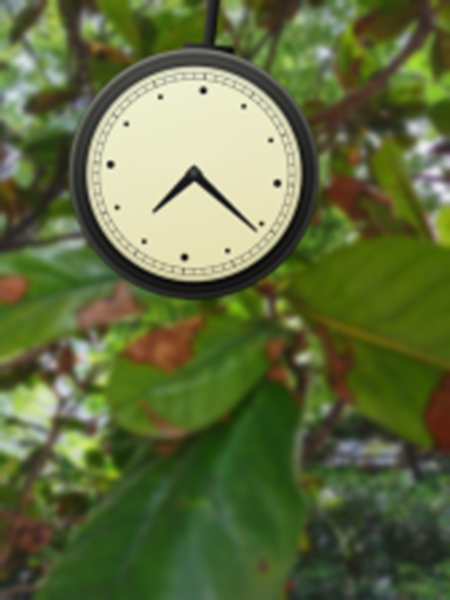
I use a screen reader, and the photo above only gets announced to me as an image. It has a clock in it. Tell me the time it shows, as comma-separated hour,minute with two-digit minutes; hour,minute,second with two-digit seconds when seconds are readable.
7,21
